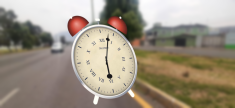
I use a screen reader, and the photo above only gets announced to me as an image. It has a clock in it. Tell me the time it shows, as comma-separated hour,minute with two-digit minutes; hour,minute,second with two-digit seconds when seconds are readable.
6,03
